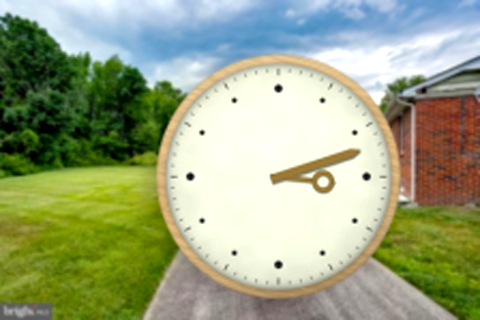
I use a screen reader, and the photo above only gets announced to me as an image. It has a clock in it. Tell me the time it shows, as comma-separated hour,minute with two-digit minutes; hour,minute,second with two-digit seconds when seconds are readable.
3,12
